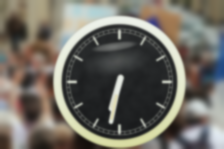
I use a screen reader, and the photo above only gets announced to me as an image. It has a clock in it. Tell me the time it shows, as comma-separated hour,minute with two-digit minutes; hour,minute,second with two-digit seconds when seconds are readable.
6,32
